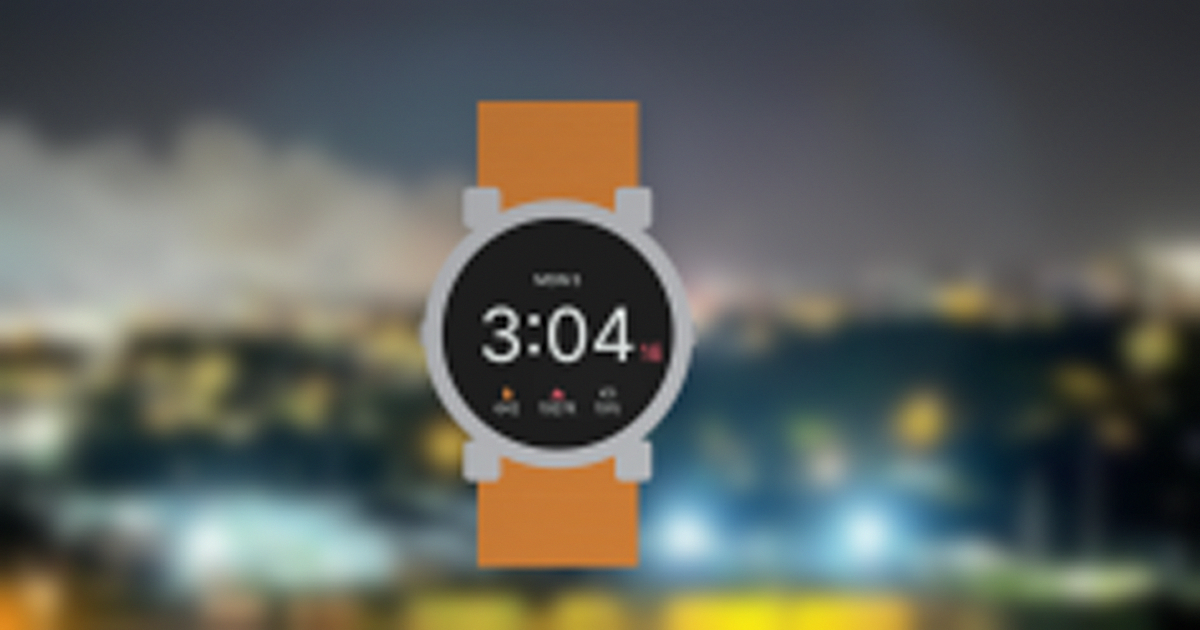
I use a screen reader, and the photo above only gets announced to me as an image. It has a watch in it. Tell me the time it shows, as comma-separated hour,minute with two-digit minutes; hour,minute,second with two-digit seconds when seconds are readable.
3,04
